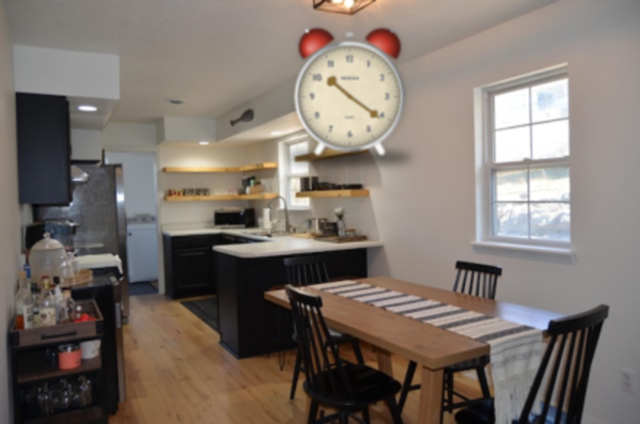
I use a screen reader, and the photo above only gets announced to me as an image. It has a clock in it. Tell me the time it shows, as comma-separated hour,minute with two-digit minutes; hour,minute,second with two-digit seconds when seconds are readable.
10,21
